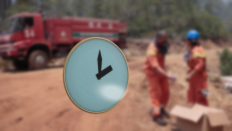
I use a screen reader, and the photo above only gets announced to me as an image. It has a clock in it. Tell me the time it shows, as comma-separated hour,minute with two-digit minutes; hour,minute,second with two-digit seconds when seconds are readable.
2,00
